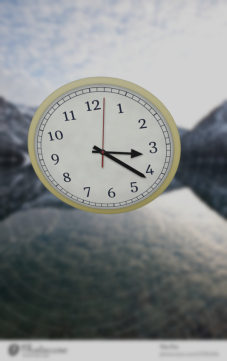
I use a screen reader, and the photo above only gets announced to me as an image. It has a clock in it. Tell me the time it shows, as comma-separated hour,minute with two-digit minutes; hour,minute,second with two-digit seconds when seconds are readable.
3,22,02
